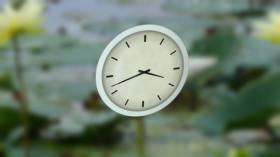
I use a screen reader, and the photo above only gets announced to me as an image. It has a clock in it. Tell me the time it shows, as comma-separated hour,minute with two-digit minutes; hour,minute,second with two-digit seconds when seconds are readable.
3,42
